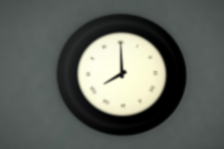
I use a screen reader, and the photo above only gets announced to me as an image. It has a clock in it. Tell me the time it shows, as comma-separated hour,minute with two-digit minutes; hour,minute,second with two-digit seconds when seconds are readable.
8,00
